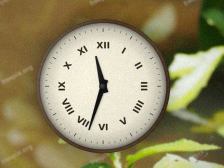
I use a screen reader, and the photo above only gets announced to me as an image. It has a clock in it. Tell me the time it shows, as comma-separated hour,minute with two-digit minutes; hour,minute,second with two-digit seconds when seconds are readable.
11,33
